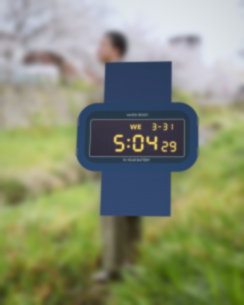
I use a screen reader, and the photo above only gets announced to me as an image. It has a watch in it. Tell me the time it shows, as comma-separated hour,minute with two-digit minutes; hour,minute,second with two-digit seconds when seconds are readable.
5,04,29
